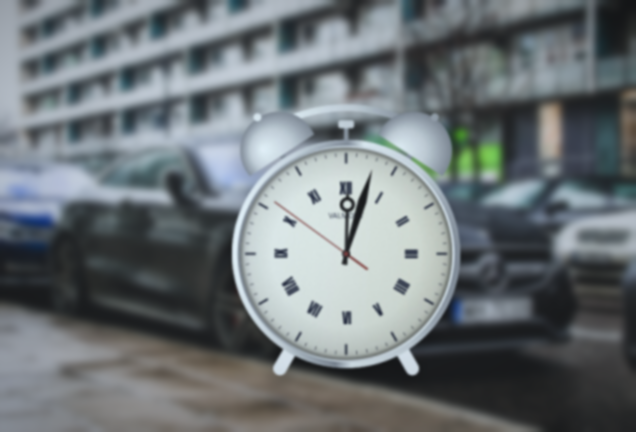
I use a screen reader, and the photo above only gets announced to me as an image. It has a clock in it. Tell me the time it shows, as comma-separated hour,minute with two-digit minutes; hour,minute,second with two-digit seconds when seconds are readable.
12,02,51
